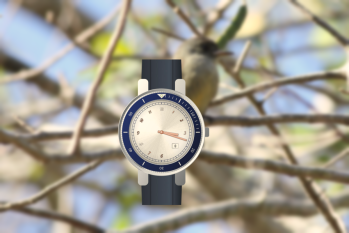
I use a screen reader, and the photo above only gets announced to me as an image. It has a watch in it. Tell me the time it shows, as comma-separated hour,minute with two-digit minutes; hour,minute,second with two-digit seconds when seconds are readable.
3,18
